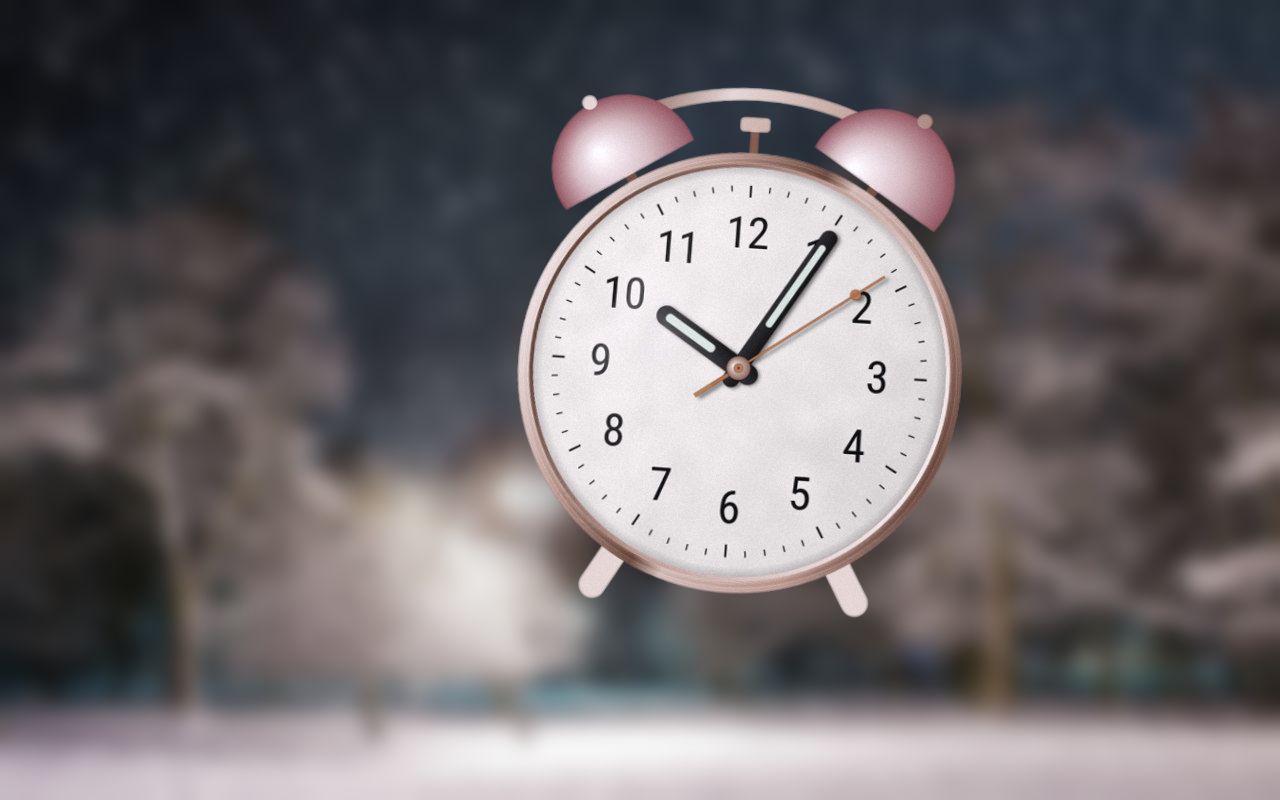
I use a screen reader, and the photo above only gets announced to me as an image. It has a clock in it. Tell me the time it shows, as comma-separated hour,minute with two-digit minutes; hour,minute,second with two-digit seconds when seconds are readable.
10,05,09
